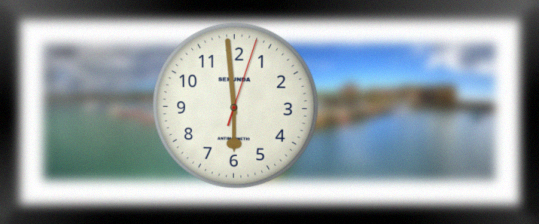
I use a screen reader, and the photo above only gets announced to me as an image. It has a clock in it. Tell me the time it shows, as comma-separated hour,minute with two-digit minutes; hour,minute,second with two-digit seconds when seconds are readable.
5,59,03
